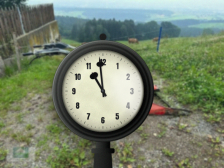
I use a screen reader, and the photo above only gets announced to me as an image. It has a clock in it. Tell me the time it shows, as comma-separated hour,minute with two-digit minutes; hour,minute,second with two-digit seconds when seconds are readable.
10,59
